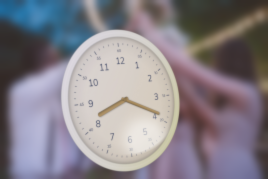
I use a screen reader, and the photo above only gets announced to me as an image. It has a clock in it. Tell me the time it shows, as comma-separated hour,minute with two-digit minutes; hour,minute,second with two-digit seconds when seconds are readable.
8,19
